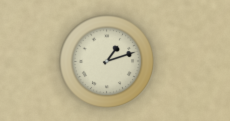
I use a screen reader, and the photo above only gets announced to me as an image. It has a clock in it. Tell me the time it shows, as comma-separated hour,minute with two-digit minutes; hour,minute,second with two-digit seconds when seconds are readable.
1,12
